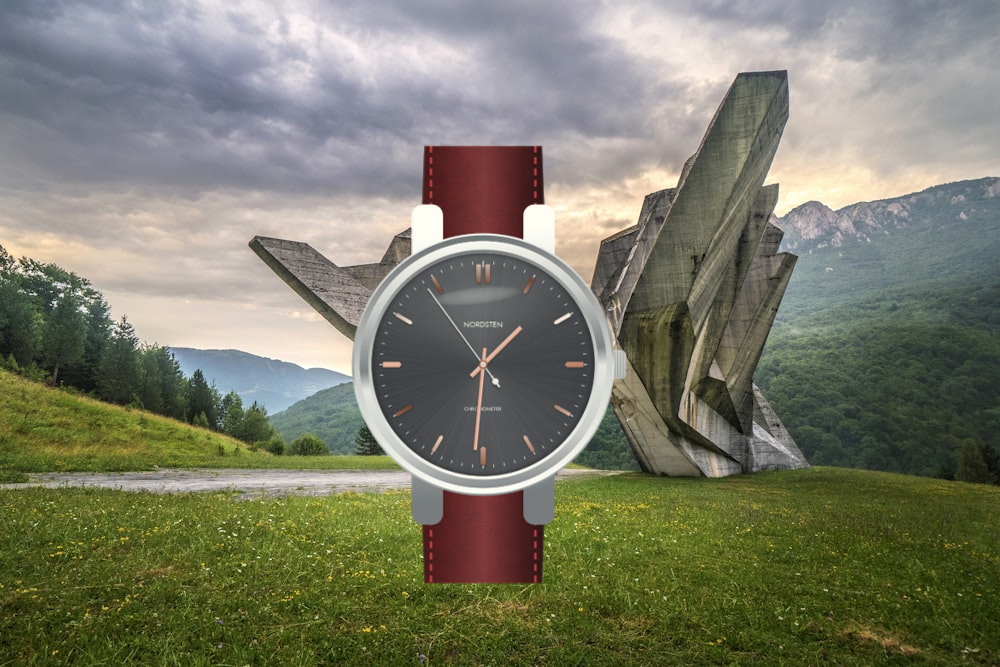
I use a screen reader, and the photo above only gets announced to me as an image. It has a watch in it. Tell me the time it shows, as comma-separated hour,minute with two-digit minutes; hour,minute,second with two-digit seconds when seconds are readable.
1,30,54
